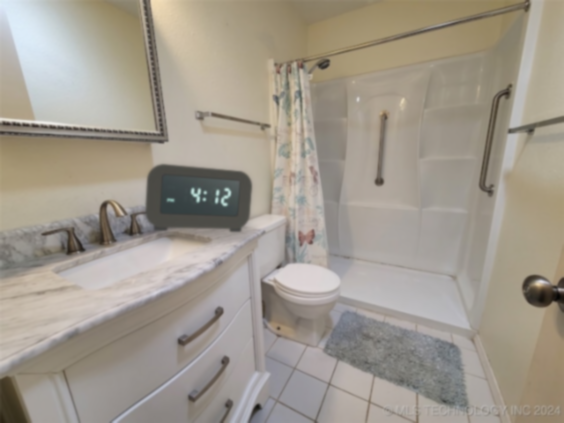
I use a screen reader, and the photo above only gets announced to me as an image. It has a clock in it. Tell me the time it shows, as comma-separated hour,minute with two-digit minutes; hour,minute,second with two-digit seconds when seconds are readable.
4,12
